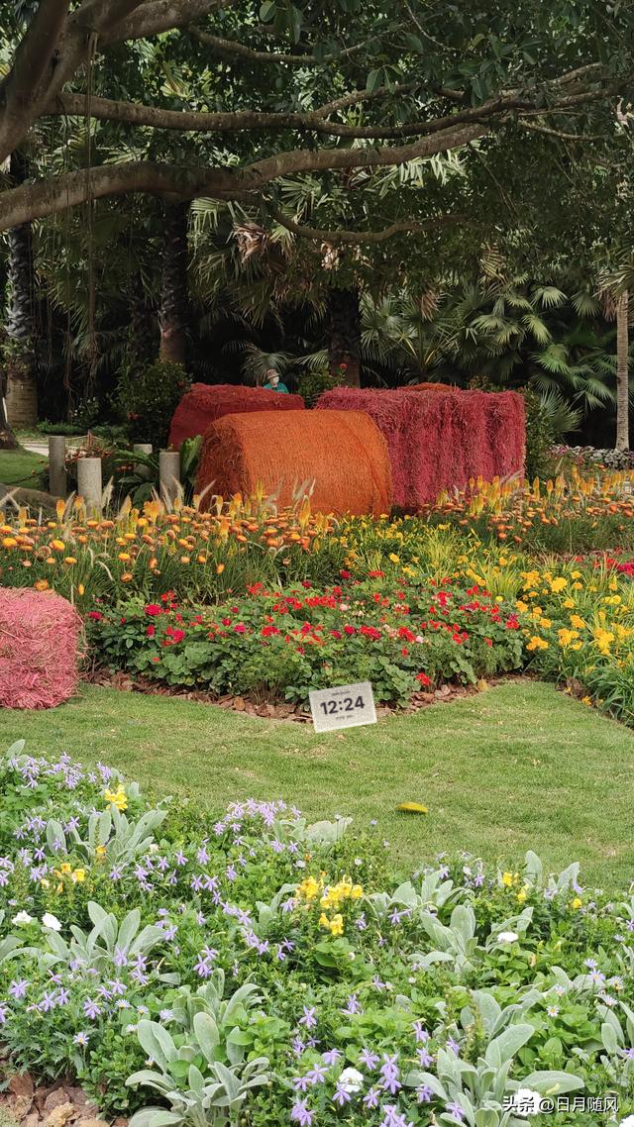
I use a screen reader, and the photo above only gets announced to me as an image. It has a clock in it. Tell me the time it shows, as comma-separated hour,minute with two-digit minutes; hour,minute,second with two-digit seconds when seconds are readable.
12,24
